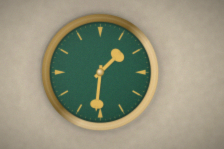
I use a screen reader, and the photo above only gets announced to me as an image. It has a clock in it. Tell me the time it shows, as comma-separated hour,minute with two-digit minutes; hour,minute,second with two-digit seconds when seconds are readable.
1,31
